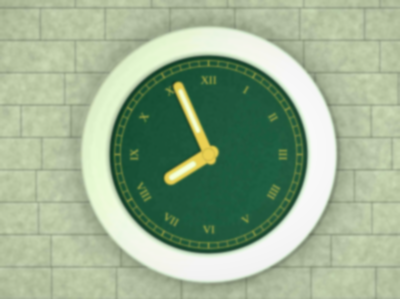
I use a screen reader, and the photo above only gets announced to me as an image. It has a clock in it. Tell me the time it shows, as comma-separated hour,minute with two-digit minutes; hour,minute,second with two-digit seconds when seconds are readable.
7,56
